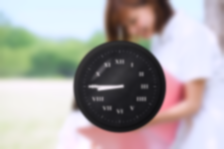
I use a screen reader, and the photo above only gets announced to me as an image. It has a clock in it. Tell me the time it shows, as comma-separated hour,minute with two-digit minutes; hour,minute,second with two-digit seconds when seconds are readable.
8,45
